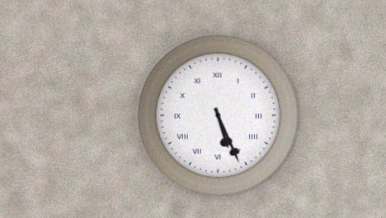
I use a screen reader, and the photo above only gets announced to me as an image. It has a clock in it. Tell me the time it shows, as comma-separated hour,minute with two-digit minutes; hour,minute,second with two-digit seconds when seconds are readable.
5,26
